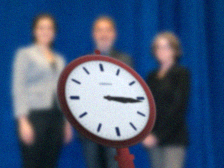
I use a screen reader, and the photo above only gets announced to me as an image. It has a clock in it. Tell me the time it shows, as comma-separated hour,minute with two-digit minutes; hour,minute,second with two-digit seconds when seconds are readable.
3,16
